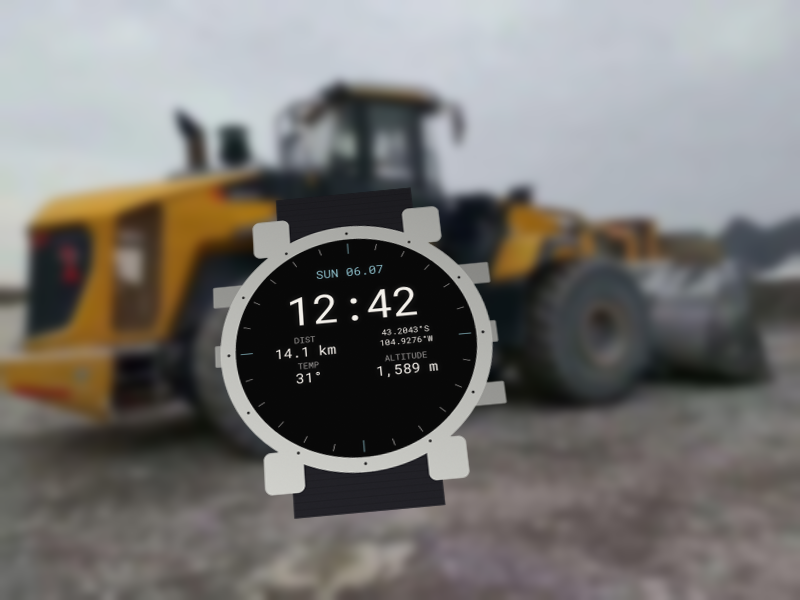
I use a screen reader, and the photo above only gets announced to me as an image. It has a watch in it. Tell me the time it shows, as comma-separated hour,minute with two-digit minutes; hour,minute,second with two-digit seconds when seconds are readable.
12,42
